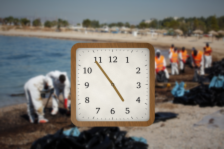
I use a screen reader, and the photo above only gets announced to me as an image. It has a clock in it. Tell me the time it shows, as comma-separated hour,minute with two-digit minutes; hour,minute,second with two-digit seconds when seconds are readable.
4,54
